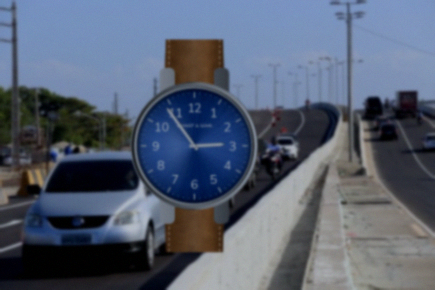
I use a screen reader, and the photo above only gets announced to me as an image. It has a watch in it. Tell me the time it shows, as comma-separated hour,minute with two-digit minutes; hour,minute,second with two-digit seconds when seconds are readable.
2,54
